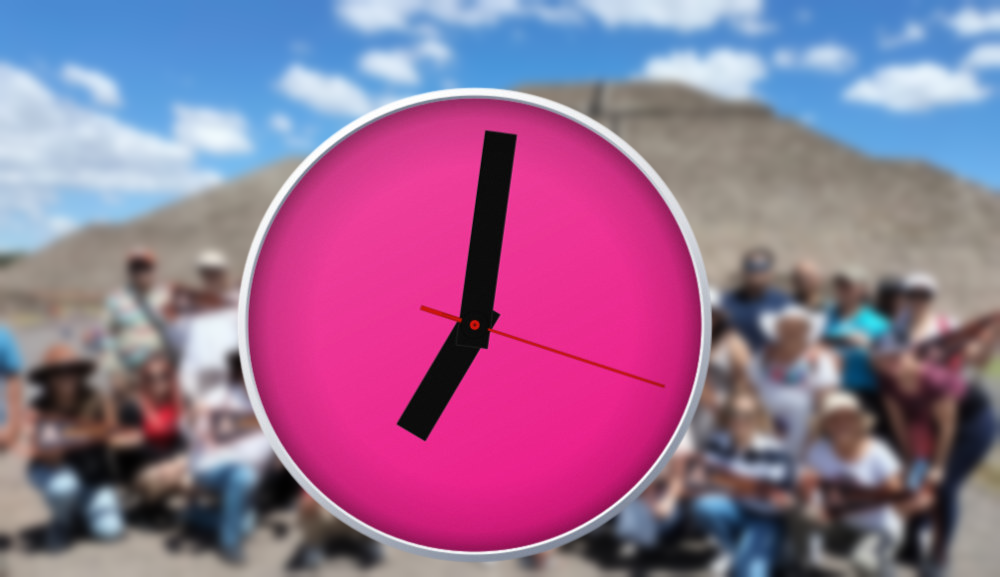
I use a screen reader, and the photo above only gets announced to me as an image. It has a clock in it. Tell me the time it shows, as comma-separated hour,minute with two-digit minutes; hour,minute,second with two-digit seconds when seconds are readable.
7,01,18
